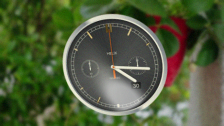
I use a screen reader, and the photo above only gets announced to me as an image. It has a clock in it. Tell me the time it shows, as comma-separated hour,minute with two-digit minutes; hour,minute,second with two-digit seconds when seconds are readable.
4,16
